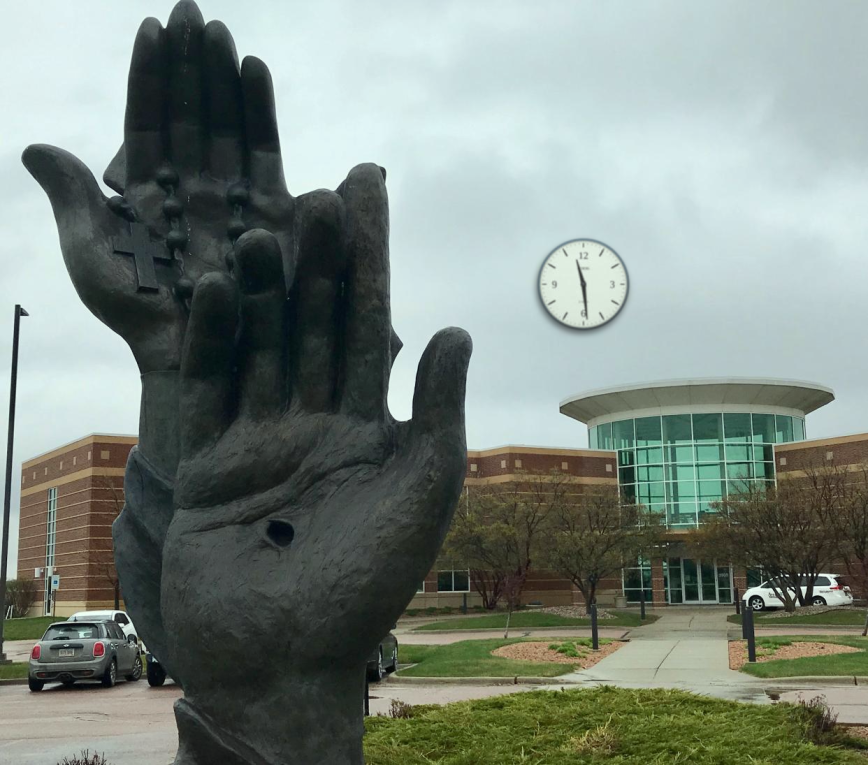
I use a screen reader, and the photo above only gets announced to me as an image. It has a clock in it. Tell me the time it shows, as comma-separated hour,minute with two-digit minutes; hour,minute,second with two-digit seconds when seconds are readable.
11,29
